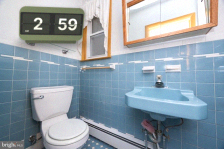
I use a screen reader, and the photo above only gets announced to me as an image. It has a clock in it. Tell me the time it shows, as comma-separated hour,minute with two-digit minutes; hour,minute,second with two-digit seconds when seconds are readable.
2,59
